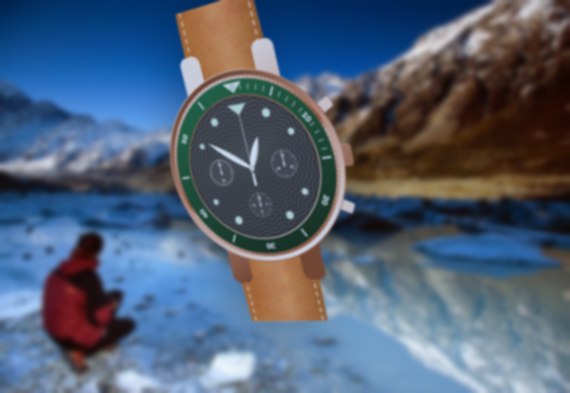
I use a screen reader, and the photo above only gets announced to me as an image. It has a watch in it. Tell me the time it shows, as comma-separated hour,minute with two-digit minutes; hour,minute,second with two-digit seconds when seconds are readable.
12,51
